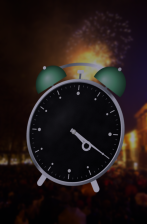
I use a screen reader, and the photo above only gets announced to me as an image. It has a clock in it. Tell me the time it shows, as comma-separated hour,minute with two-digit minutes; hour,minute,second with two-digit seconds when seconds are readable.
4,20
